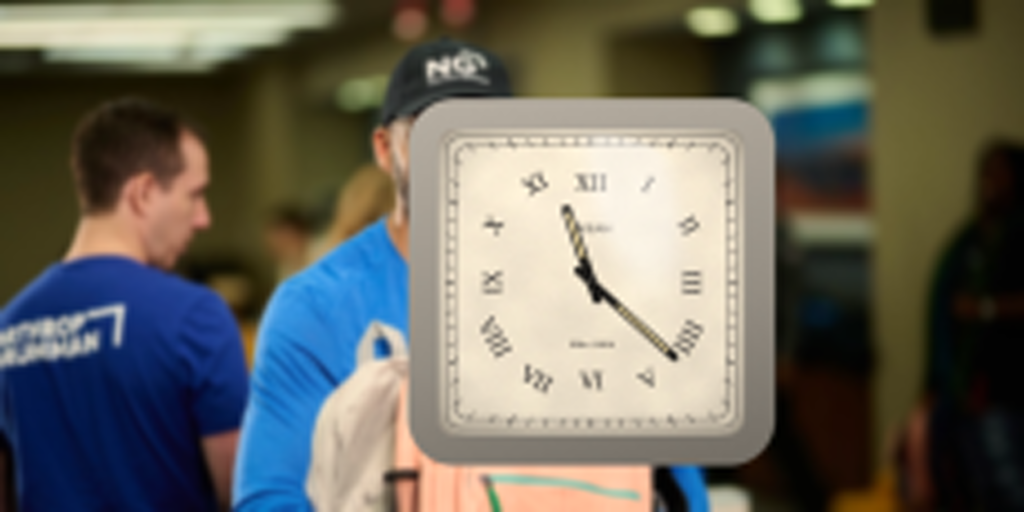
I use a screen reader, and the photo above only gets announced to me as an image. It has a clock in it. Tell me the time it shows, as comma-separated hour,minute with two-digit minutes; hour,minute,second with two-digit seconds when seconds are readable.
11,22
